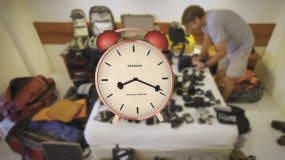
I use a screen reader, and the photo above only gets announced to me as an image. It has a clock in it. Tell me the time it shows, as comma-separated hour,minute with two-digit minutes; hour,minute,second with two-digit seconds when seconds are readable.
8,19
